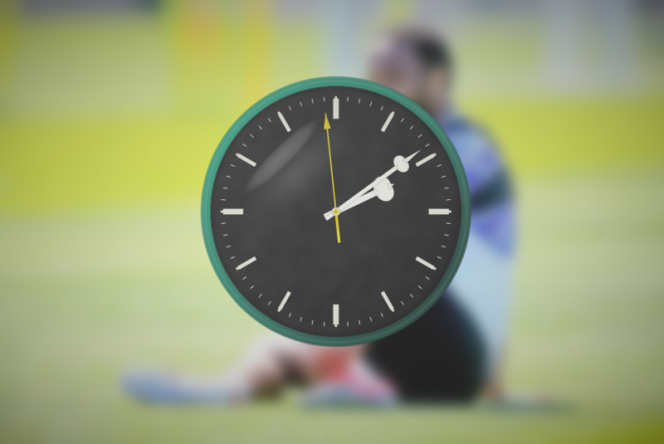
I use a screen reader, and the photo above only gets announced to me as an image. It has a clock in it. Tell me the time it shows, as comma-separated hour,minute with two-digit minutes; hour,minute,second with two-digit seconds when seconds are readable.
2,08,59
